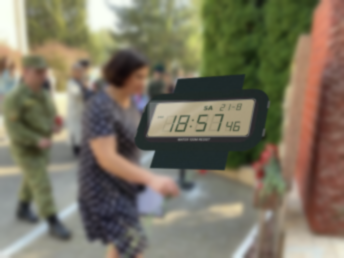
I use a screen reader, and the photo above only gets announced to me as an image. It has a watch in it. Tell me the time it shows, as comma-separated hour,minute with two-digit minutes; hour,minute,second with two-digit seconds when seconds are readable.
18,57
